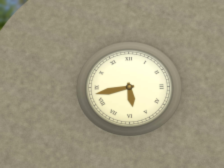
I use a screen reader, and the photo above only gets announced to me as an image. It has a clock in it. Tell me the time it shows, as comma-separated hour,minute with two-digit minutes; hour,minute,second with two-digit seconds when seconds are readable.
5,43
